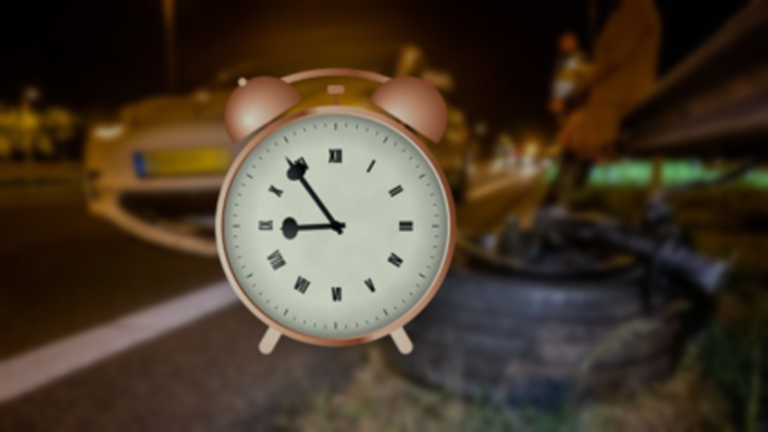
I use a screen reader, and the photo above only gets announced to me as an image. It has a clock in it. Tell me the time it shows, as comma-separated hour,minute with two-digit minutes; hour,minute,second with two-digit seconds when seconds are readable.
8,54
